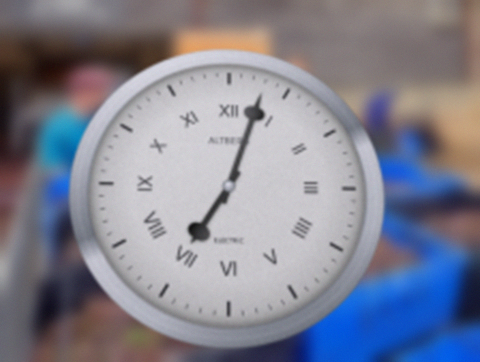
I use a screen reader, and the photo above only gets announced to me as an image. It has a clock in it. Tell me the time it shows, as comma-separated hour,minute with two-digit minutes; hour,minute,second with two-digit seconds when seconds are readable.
7,03
